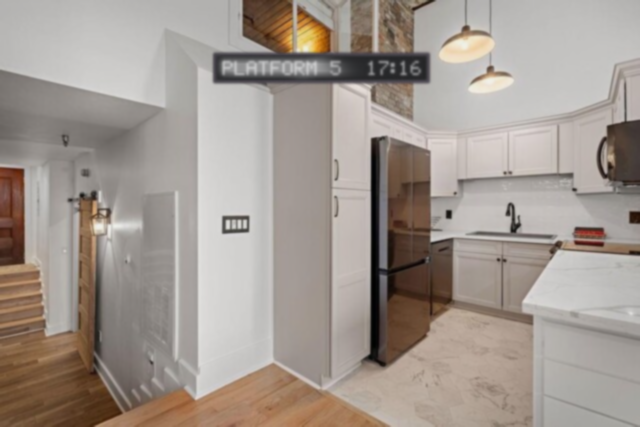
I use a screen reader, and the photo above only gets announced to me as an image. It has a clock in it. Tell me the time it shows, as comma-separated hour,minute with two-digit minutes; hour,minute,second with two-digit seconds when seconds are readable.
17,16
